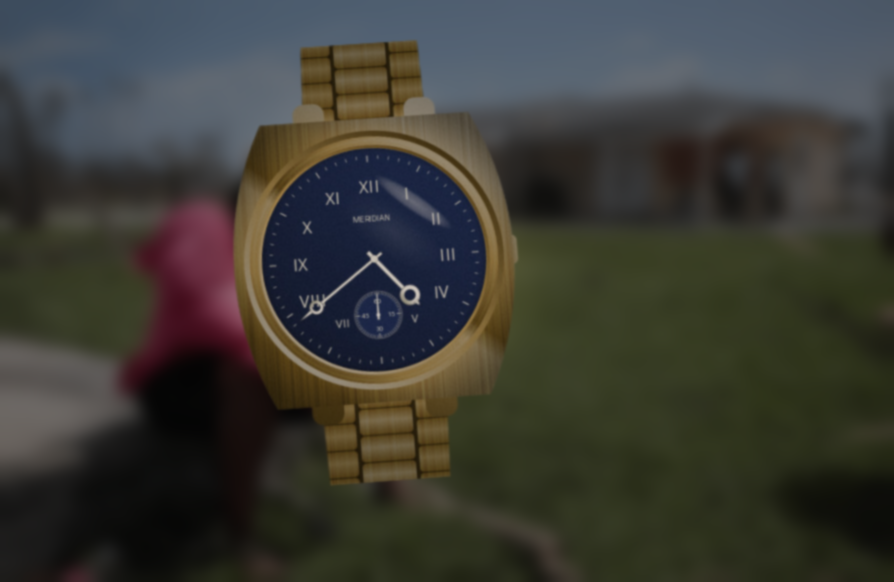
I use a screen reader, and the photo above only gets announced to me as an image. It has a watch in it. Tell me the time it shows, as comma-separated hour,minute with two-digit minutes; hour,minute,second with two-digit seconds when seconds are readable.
4,39
